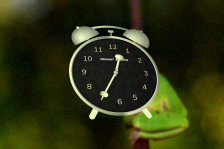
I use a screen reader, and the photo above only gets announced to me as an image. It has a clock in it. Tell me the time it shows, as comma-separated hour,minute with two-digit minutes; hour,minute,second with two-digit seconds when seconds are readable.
12,35
